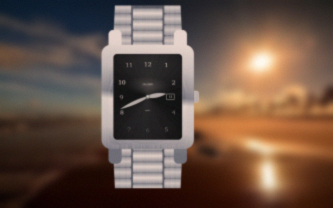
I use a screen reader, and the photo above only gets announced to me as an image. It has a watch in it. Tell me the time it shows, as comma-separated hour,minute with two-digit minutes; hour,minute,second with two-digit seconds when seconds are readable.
2,41
